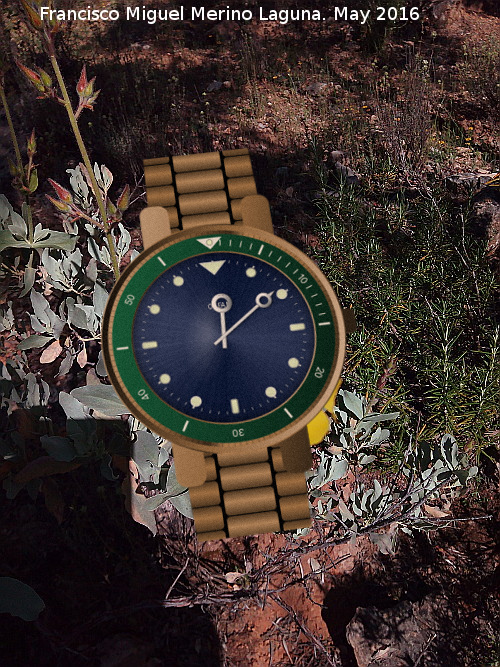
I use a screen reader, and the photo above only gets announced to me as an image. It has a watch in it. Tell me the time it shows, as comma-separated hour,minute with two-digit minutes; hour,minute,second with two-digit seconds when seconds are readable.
12,09
